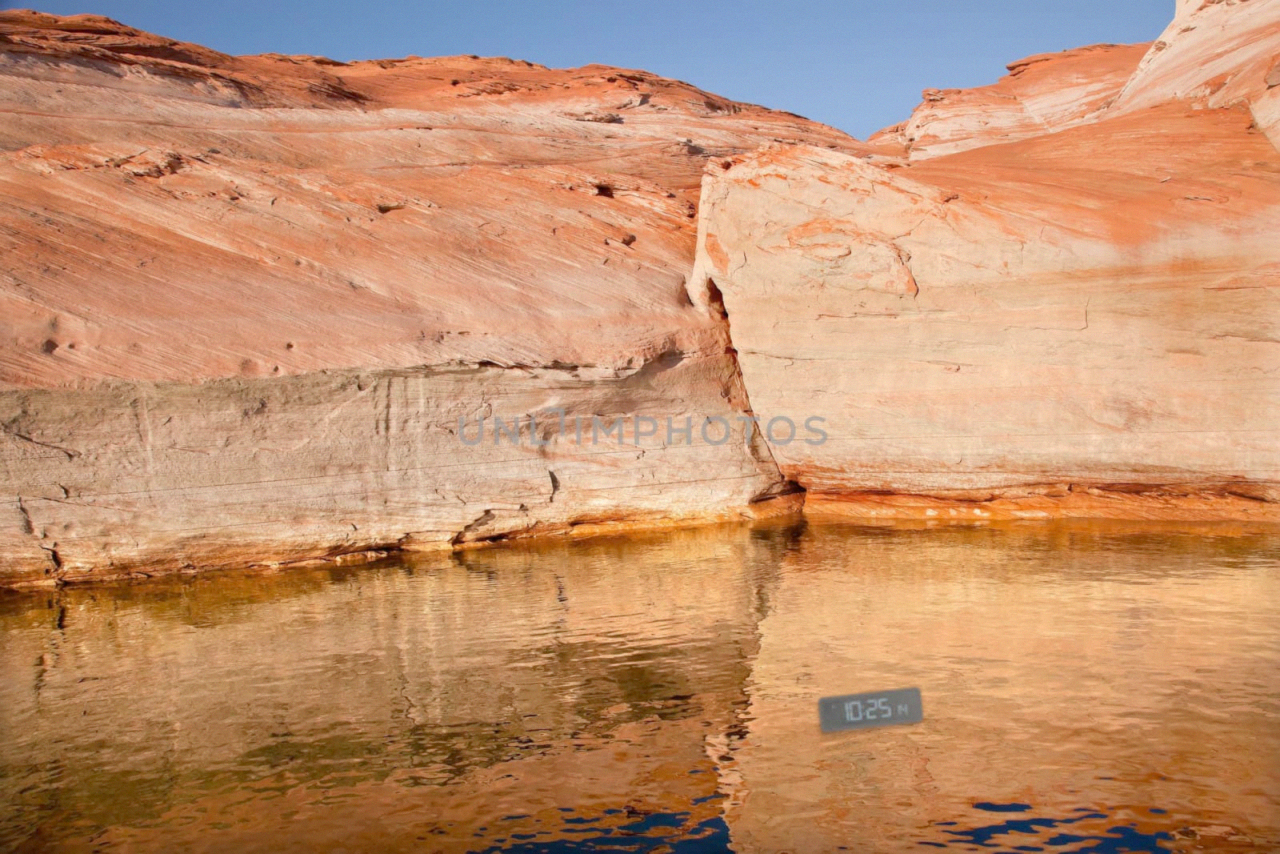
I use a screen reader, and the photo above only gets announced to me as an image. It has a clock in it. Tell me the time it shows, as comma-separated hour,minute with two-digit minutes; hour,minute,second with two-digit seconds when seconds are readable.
10,25
